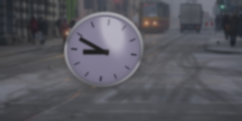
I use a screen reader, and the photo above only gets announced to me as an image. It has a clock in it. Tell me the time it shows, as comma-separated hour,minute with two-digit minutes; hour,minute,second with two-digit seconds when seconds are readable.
8,49
